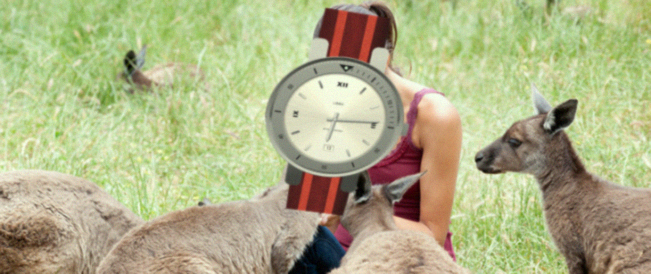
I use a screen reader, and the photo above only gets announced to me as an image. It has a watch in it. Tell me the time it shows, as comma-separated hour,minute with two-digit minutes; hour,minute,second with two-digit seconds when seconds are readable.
6,14
